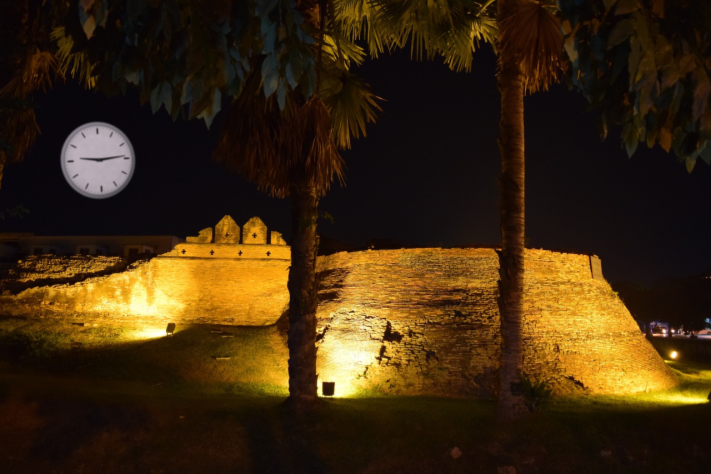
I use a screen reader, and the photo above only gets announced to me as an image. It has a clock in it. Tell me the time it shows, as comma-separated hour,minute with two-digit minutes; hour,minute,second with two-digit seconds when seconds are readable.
9,14
